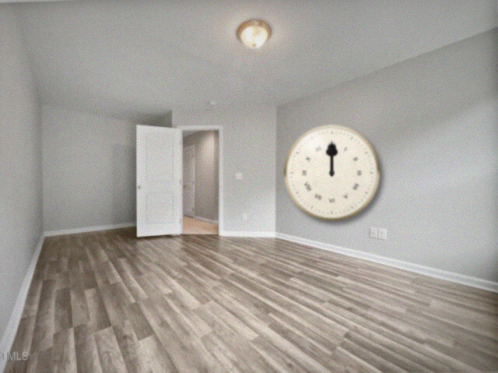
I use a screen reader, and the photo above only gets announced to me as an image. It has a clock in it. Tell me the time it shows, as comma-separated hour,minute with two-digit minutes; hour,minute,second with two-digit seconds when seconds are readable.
12,00
